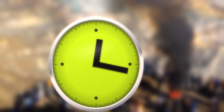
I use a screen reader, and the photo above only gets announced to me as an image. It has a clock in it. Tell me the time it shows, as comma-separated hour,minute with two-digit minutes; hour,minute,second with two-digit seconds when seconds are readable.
12,17
